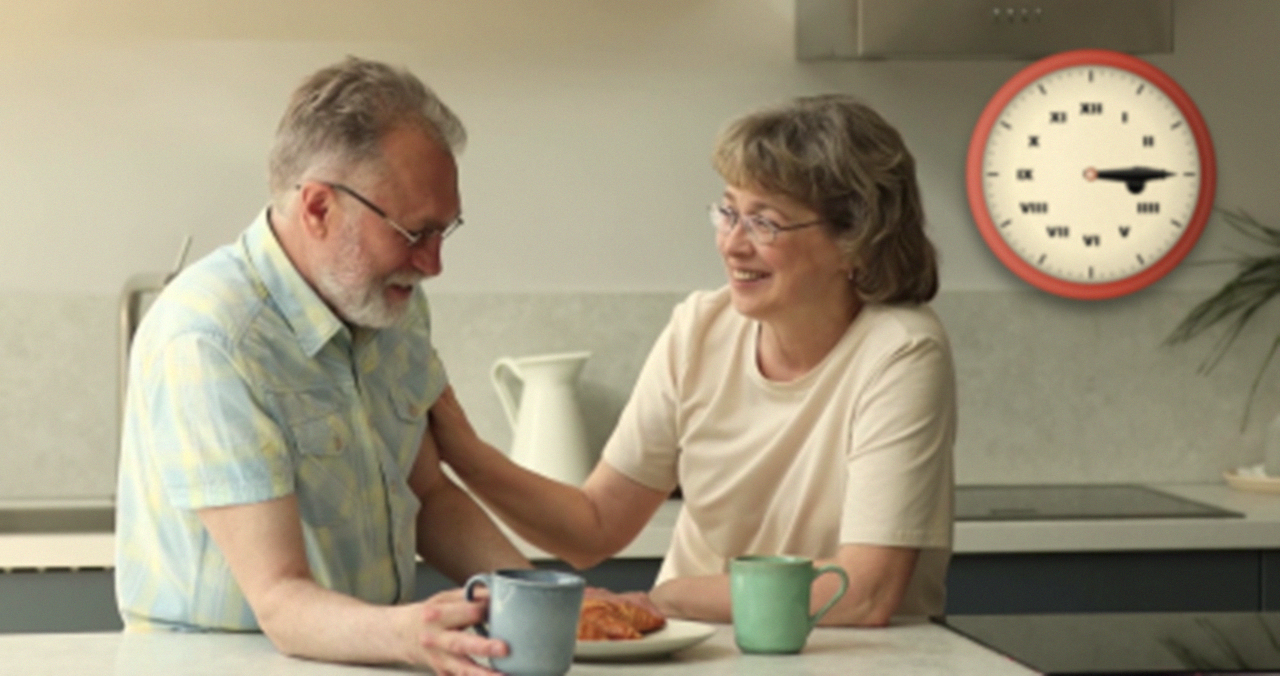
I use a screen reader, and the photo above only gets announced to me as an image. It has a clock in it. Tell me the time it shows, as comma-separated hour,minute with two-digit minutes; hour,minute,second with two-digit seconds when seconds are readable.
3,15
